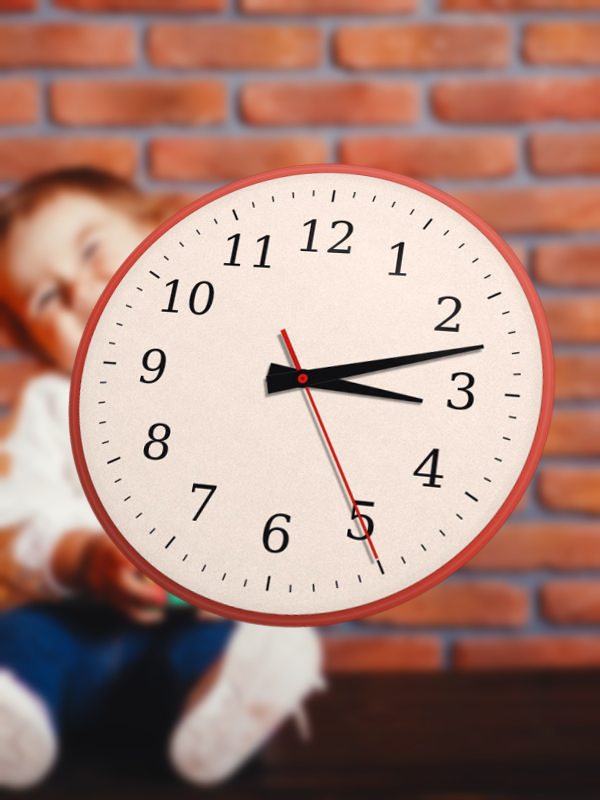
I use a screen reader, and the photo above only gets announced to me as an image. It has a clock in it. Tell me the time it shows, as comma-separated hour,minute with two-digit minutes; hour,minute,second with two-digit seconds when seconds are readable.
3,12,25
